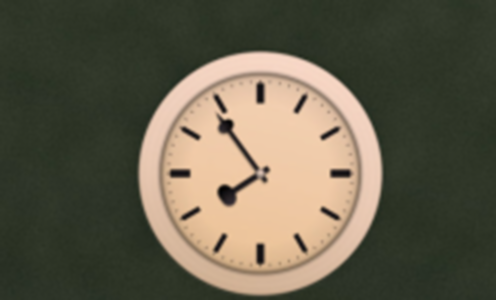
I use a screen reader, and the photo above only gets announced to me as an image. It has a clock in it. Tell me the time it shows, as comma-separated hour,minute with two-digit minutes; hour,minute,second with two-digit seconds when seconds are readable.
7,54
